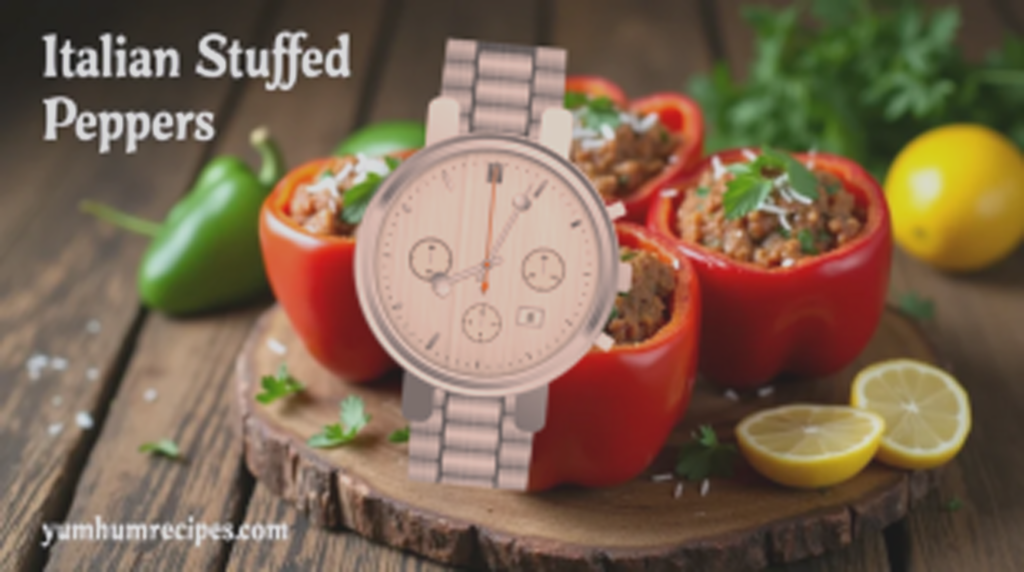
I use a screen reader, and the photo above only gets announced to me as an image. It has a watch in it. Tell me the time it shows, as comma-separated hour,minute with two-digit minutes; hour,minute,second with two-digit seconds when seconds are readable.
8,04
